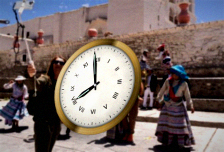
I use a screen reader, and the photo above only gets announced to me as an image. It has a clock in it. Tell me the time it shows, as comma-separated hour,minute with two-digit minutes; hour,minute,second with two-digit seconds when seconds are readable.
7,59
